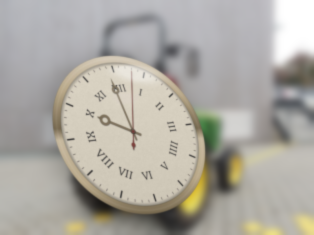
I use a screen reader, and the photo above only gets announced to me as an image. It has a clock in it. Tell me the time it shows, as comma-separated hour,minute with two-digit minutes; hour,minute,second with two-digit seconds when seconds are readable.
9,59,03
